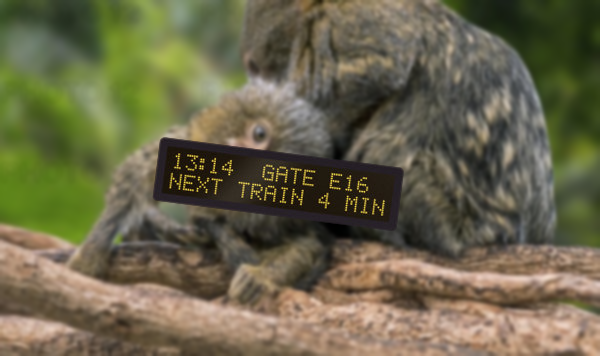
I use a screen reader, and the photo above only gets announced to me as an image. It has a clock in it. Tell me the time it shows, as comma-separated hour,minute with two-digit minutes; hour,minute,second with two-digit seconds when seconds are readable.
13,14
